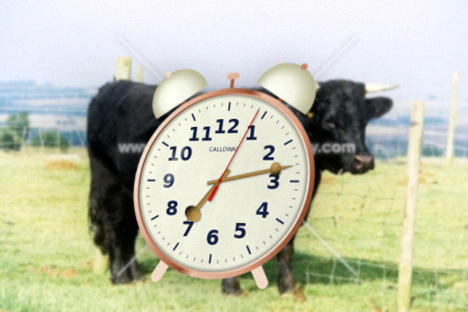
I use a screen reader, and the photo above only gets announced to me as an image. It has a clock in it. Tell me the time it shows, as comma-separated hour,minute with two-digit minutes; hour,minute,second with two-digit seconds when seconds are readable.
7,13,04
